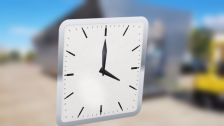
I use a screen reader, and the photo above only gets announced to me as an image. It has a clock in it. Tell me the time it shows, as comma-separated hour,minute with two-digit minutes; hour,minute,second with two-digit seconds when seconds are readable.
4,00
